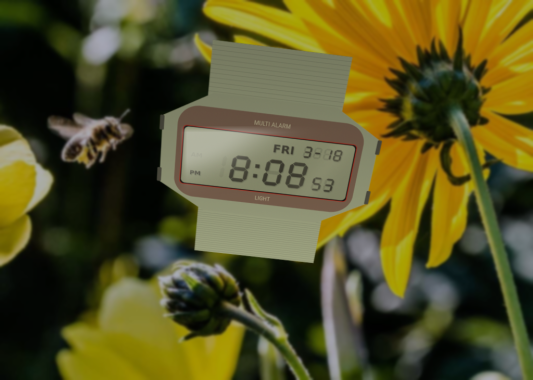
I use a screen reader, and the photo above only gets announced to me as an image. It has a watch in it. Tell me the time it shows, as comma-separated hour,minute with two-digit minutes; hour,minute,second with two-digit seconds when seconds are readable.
8,08,53
